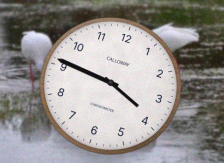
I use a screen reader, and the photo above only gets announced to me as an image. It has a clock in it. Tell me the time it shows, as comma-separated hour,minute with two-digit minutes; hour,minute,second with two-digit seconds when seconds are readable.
3,46
